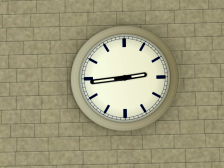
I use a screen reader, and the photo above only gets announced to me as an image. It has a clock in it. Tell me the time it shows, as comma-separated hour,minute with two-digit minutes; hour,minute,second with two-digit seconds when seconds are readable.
2,44
